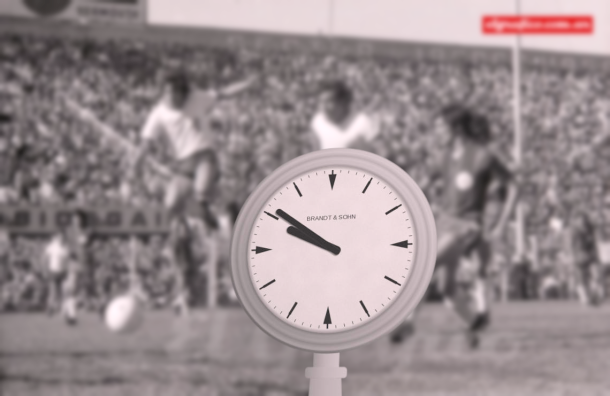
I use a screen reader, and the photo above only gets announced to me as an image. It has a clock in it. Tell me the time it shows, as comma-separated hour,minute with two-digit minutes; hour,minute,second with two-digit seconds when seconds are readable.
9,51
